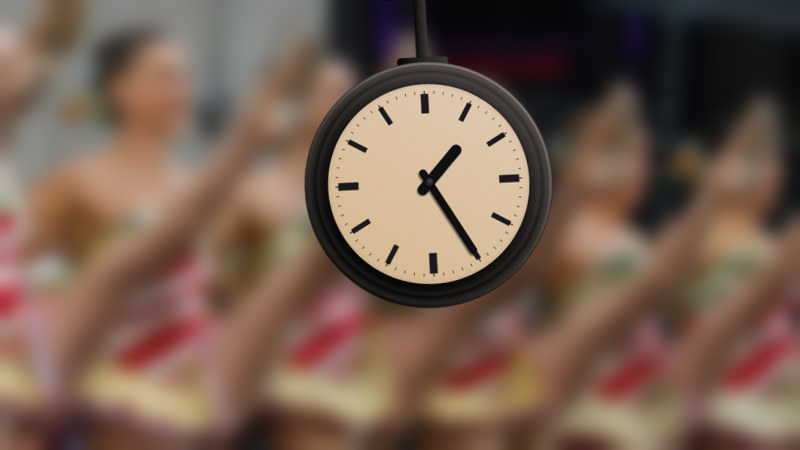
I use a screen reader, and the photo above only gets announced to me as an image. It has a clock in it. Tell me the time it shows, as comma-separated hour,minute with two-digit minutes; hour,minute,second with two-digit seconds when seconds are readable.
1,25
